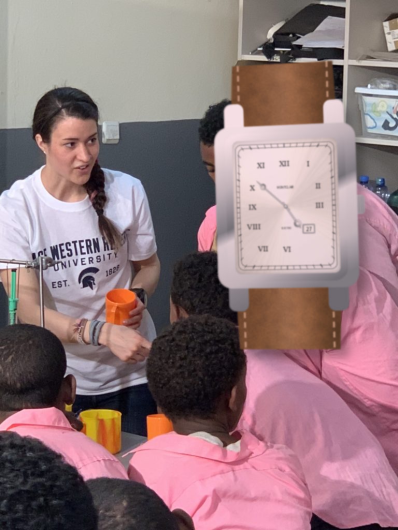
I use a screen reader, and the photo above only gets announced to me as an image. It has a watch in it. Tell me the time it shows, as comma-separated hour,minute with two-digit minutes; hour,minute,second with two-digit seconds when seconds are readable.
4,52
